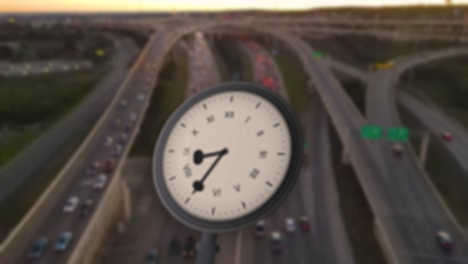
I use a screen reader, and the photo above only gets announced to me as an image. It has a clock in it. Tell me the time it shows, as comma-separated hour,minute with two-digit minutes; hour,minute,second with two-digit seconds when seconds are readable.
8,35
